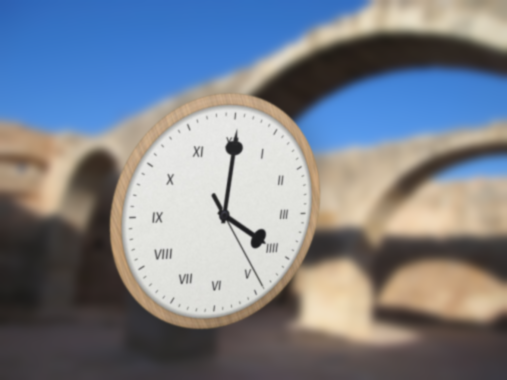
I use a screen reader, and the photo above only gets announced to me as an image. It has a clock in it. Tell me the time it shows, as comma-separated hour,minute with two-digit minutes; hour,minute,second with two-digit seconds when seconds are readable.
4,00,24
